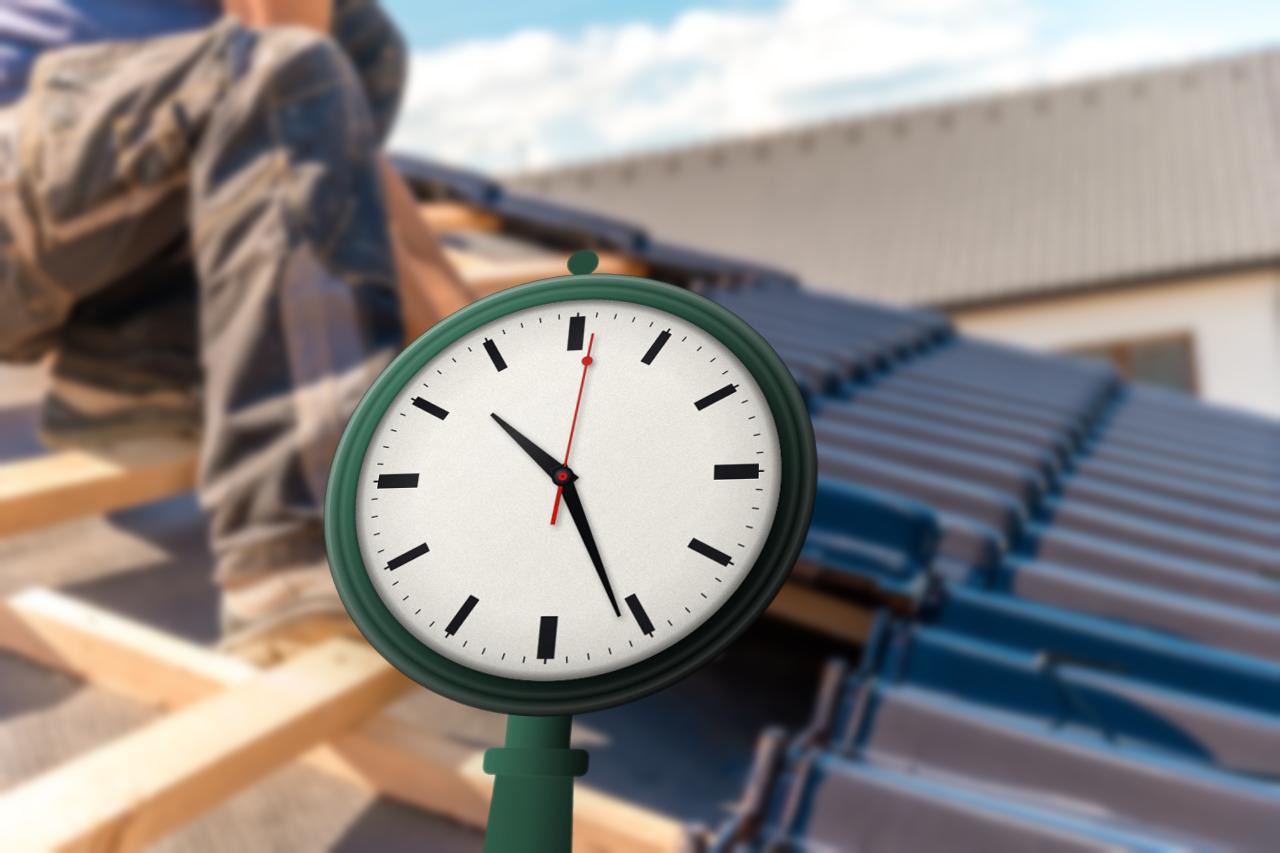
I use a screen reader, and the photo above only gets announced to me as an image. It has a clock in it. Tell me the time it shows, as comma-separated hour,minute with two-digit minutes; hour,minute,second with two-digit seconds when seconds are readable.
10,26,01
